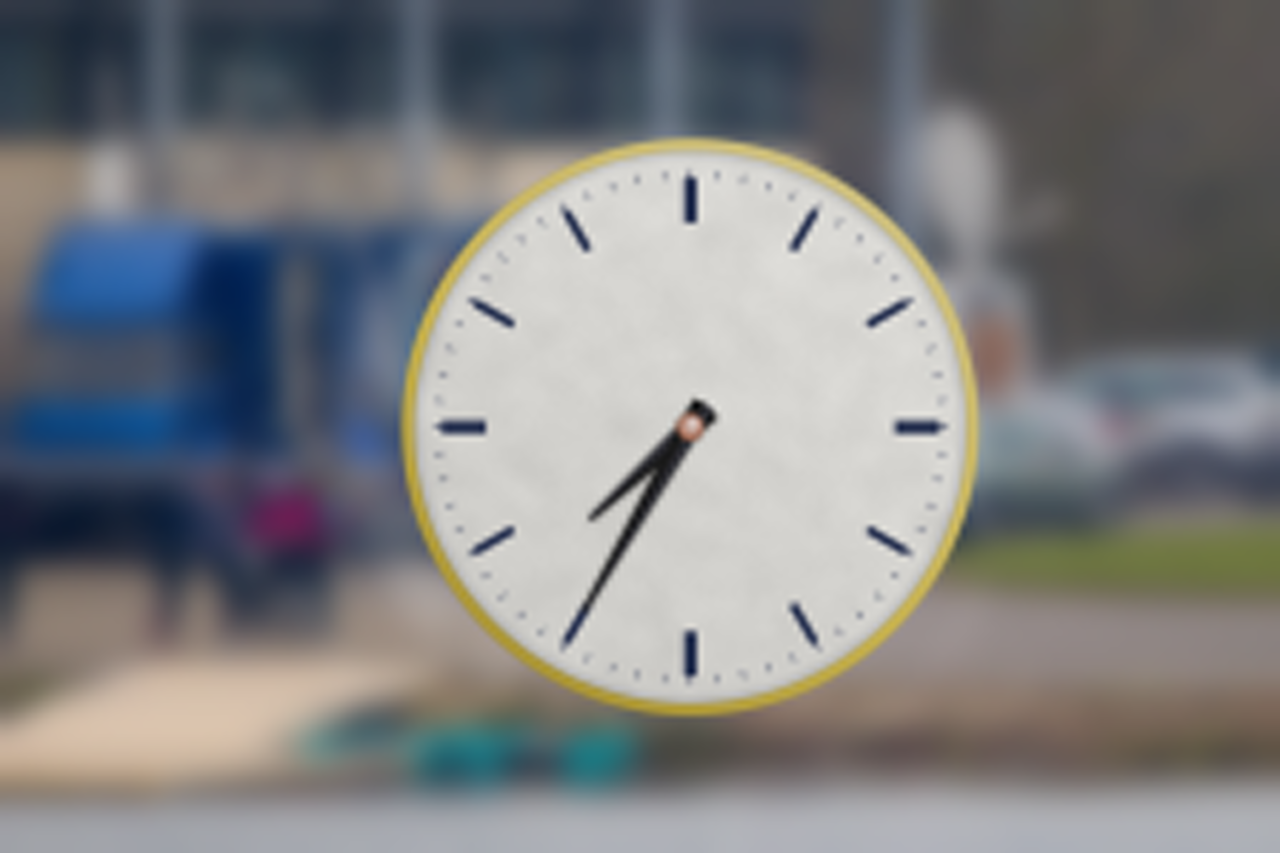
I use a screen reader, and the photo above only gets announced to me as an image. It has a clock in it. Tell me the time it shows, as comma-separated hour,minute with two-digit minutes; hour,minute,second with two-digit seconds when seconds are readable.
7,35
